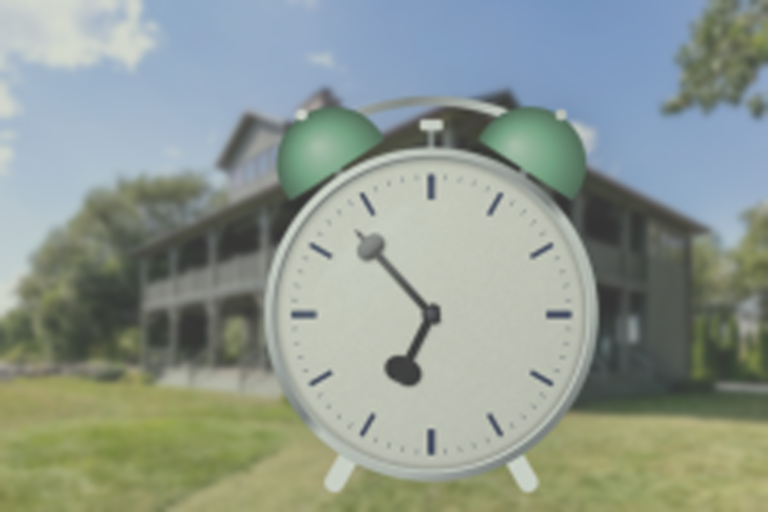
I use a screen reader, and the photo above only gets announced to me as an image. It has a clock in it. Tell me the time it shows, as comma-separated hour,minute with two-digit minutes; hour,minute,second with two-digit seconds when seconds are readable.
6,53
